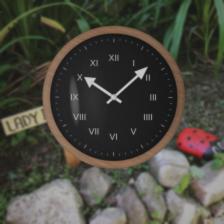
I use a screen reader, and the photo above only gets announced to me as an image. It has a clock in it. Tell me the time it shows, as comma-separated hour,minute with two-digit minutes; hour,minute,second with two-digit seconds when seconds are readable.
10,08
